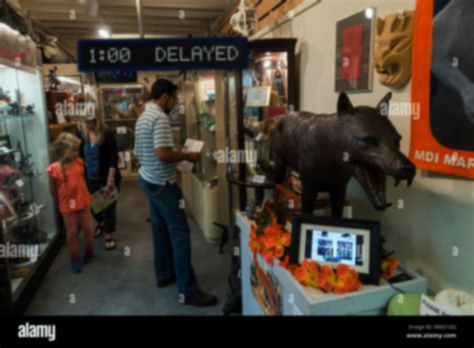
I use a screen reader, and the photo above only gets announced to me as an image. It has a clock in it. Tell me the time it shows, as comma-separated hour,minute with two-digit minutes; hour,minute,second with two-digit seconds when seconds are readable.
1,00
